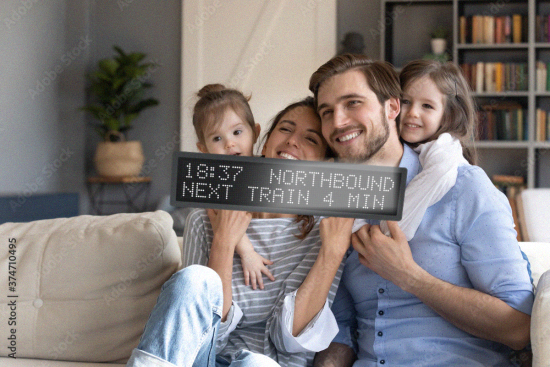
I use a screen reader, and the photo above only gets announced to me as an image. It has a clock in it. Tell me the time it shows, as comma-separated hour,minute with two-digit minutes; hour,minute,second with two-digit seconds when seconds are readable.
18,37
